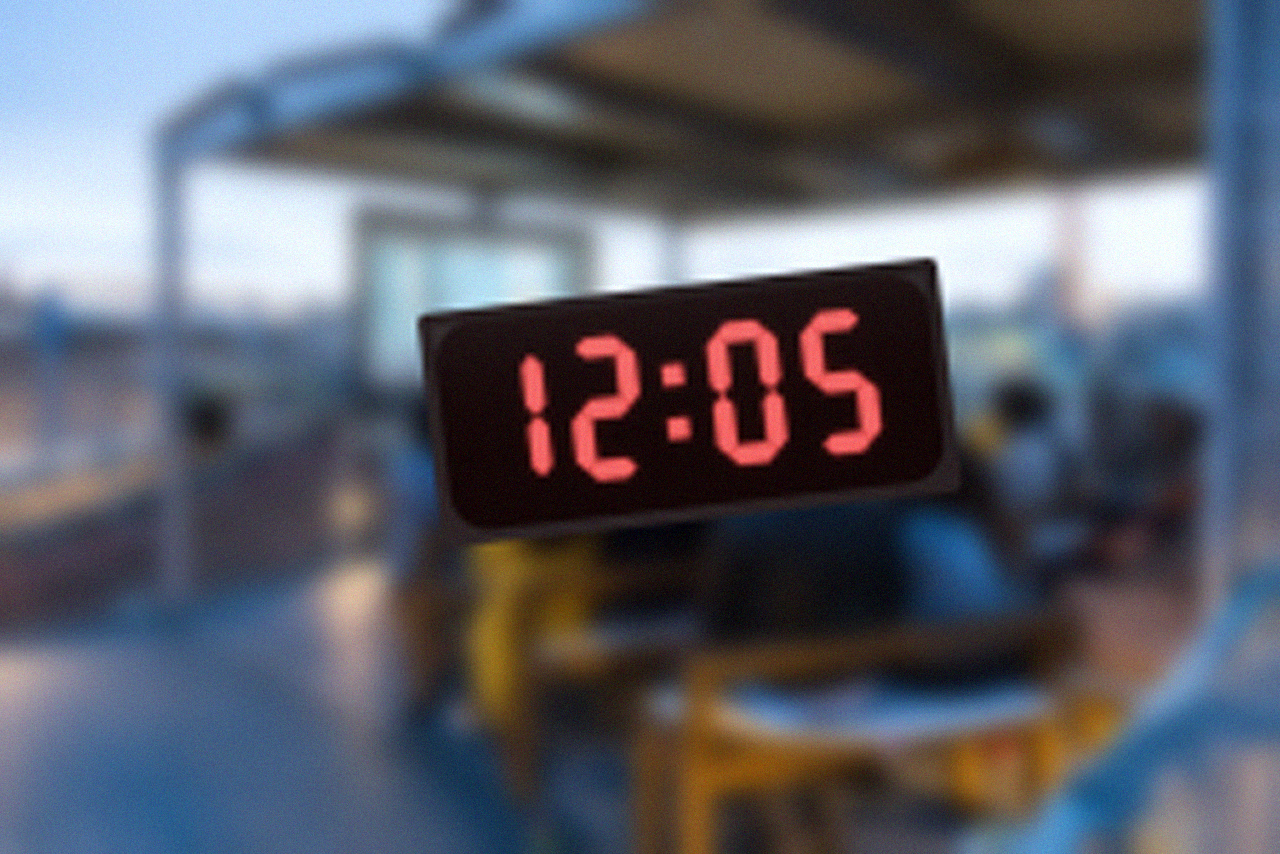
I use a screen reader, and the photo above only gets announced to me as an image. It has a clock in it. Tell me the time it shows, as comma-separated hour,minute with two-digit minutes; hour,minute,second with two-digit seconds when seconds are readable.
12,05
